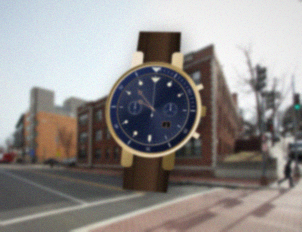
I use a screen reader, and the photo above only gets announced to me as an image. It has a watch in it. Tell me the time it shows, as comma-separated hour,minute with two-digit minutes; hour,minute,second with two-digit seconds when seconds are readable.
9,53
